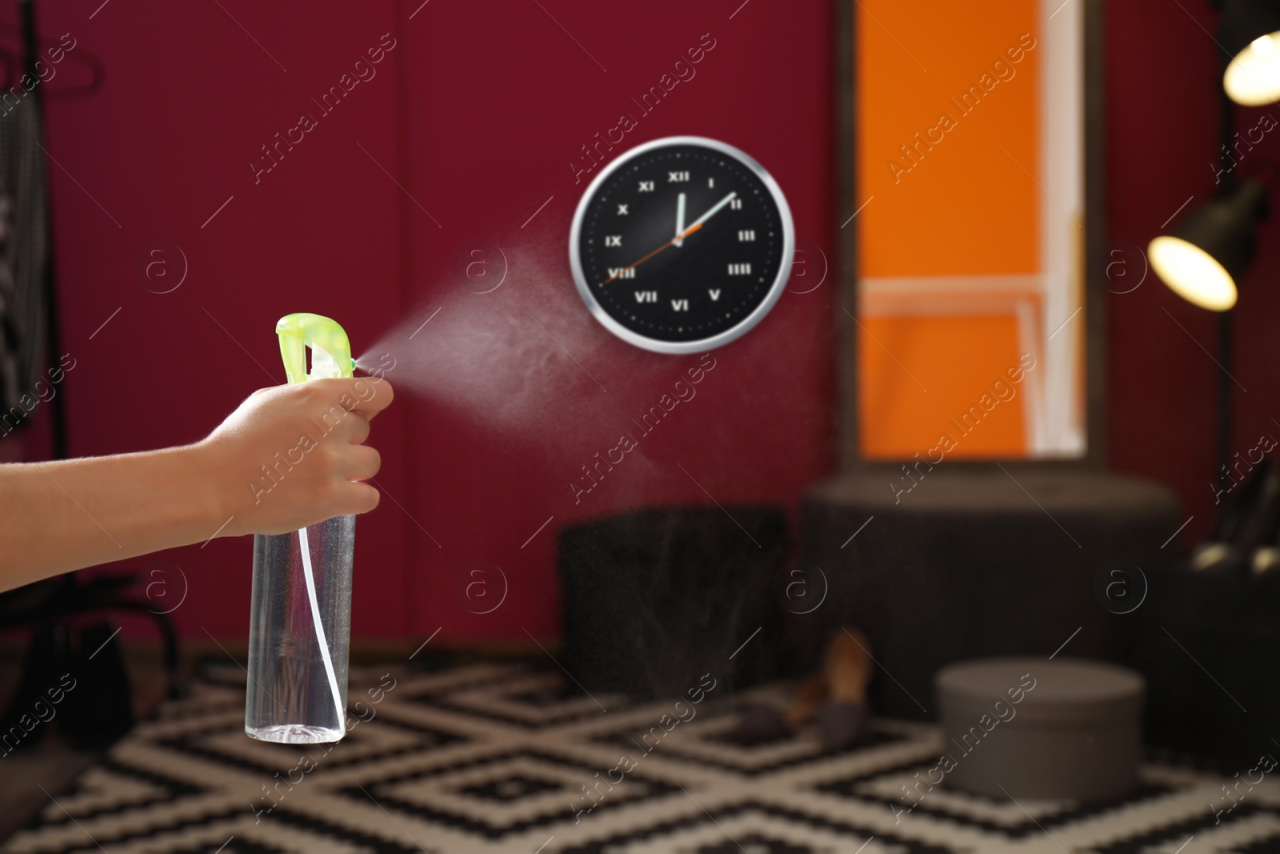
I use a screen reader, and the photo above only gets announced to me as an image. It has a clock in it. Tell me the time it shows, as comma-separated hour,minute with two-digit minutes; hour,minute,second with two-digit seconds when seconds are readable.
12,08,40
